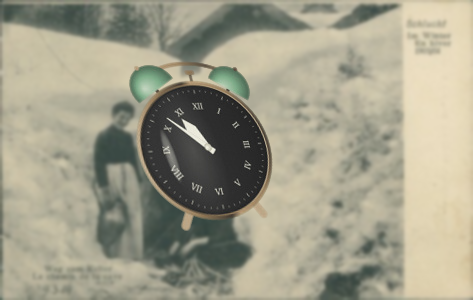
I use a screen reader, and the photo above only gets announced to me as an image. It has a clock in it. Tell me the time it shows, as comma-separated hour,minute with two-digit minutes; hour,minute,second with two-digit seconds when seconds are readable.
10,52
